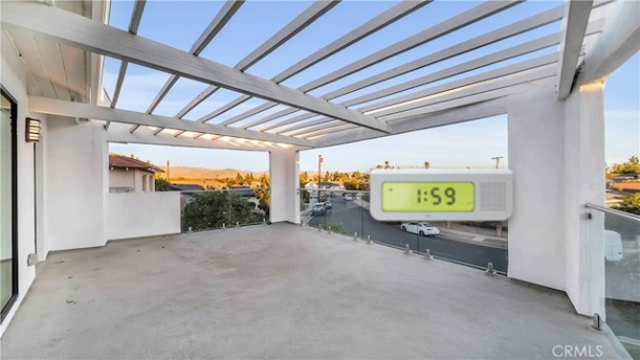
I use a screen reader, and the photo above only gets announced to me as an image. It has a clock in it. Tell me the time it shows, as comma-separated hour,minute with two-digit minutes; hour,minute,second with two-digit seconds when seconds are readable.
1,59
